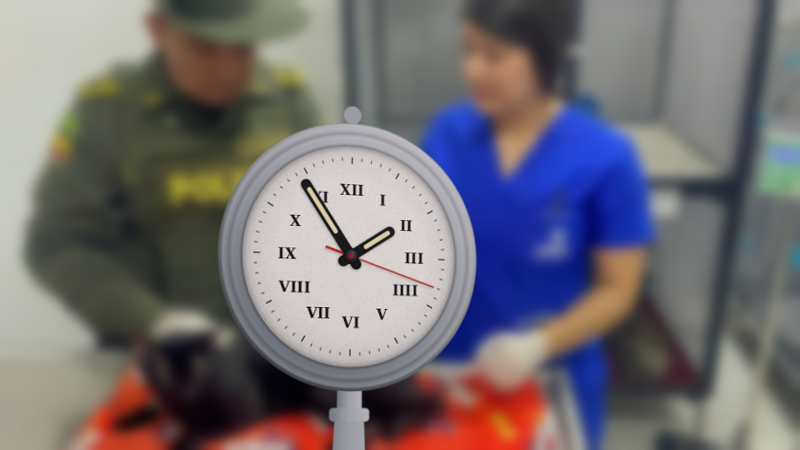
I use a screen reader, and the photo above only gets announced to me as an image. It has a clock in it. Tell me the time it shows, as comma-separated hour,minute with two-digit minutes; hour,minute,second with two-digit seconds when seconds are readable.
1,54,18
